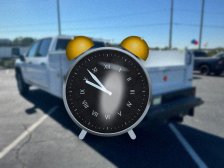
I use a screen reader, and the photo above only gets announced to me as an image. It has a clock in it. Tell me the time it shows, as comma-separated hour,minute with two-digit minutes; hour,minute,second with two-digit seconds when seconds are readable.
9,53
